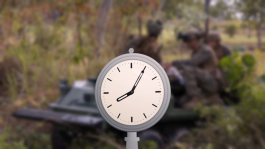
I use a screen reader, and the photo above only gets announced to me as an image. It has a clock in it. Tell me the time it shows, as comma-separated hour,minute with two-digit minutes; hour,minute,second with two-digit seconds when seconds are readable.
8,05
